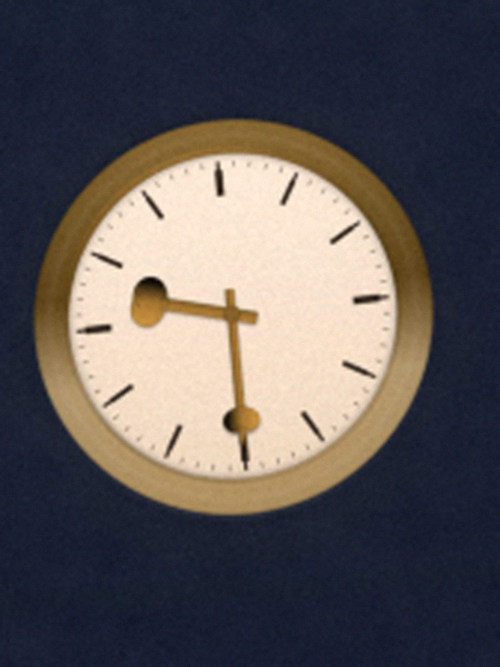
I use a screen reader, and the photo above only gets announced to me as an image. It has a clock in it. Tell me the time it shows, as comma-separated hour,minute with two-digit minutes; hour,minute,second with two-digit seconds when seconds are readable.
9,30
